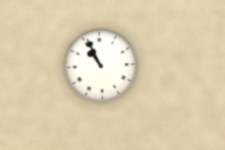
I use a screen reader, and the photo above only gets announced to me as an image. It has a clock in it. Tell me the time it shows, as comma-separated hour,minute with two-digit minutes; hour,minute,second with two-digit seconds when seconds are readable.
10,56
